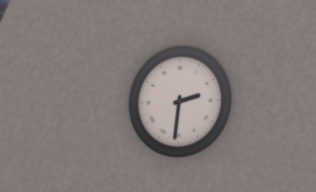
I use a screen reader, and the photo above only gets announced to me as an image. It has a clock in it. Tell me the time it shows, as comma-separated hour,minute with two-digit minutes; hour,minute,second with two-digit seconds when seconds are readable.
2,31
